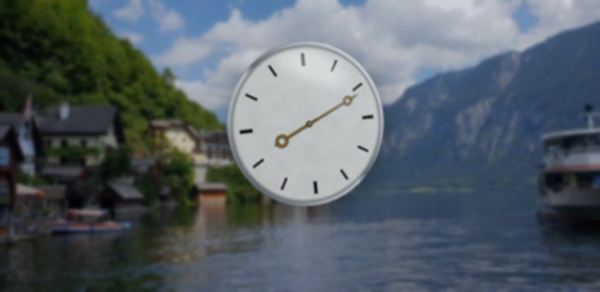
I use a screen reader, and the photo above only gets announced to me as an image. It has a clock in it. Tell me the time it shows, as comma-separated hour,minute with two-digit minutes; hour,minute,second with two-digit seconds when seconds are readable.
8,11
